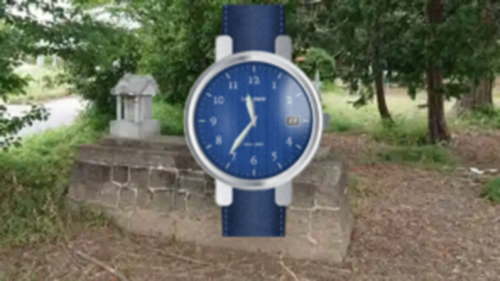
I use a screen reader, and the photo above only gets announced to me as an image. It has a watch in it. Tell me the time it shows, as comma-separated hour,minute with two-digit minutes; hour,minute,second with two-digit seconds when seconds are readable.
11,36
